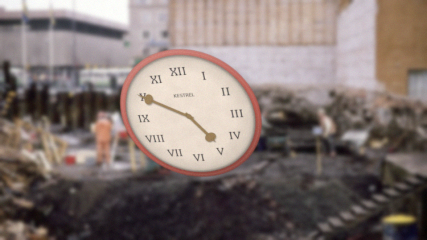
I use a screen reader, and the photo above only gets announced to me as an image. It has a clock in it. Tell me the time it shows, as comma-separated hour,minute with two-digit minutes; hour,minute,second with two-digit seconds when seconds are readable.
4,50
